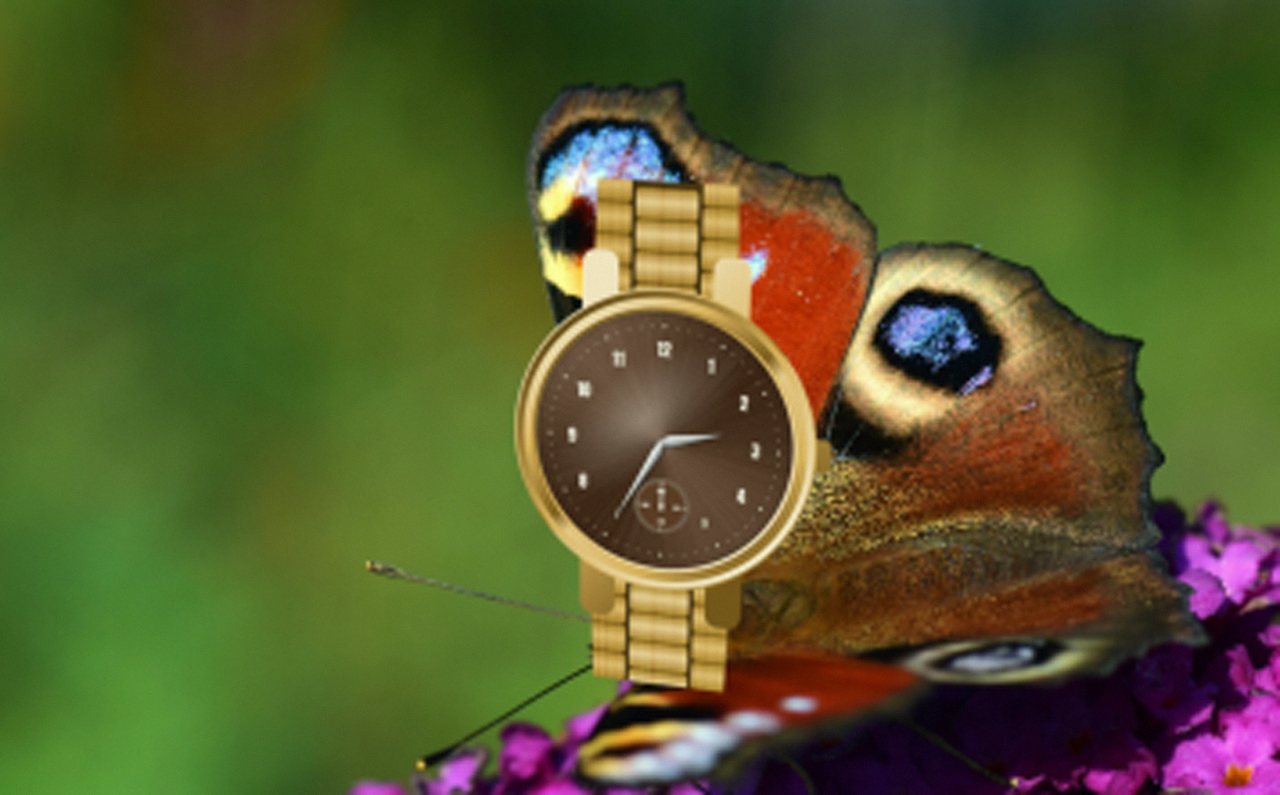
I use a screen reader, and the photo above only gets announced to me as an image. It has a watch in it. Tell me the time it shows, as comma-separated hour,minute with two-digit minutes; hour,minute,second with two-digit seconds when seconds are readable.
2,35
